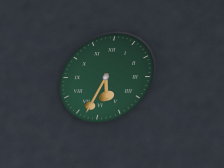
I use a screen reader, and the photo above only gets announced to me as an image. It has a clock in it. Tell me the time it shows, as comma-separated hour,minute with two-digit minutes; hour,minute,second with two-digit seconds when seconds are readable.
5,33
